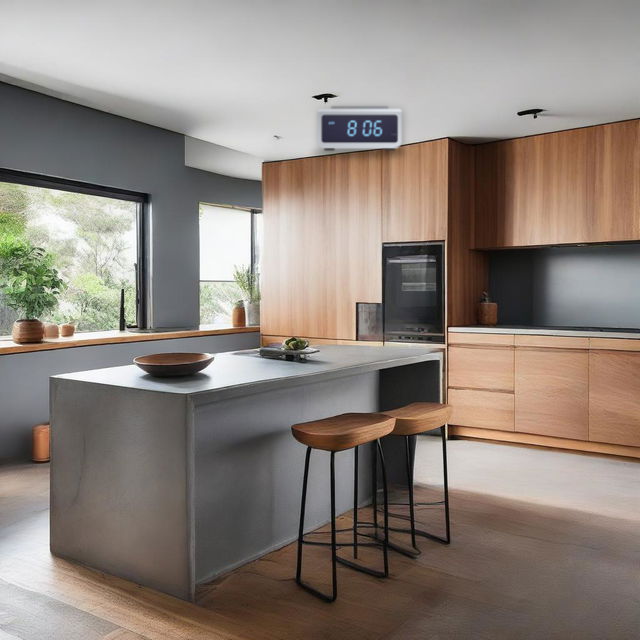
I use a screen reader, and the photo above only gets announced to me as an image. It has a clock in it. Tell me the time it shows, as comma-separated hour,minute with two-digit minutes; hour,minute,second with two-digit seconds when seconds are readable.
8,06
